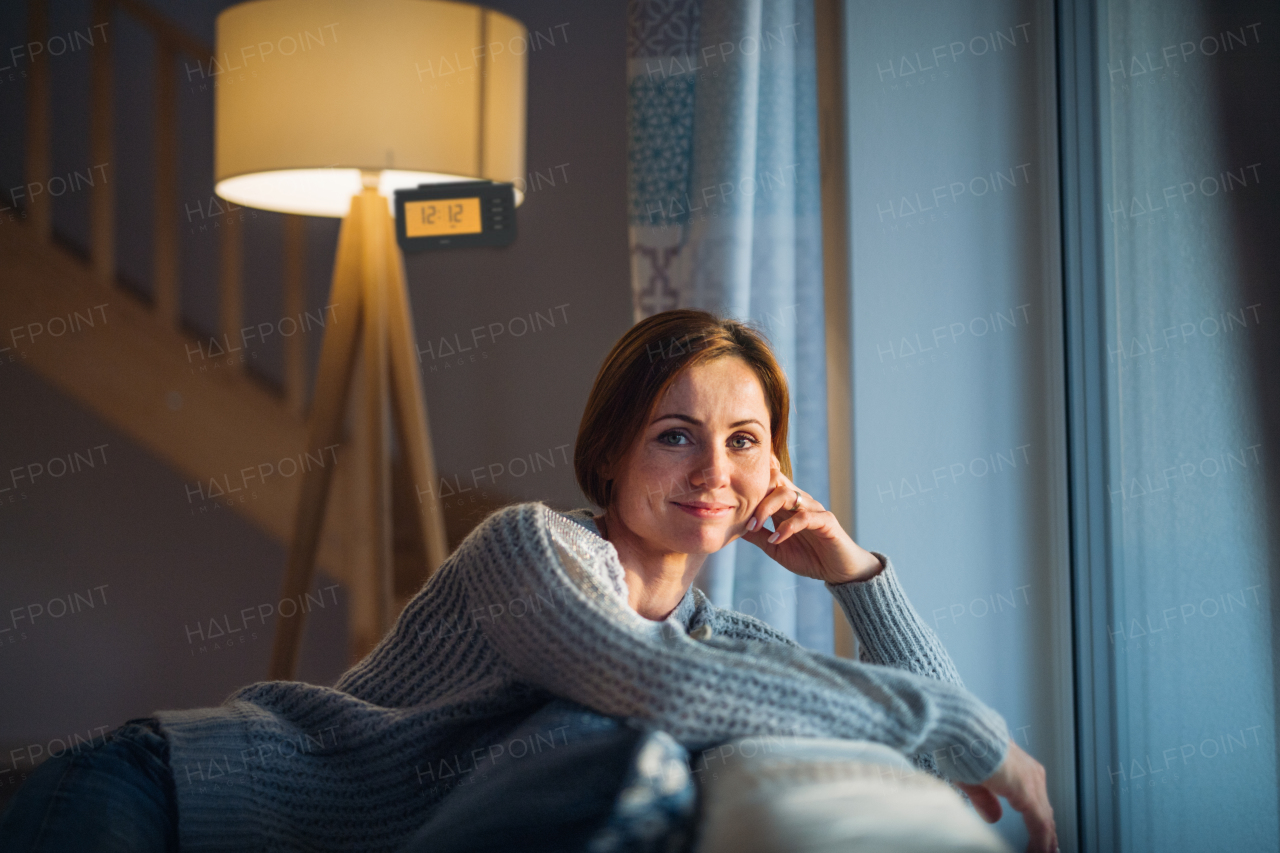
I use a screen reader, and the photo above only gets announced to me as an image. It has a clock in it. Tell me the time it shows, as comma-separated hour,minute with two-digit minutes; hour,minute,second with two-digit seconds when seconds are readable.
12,12
